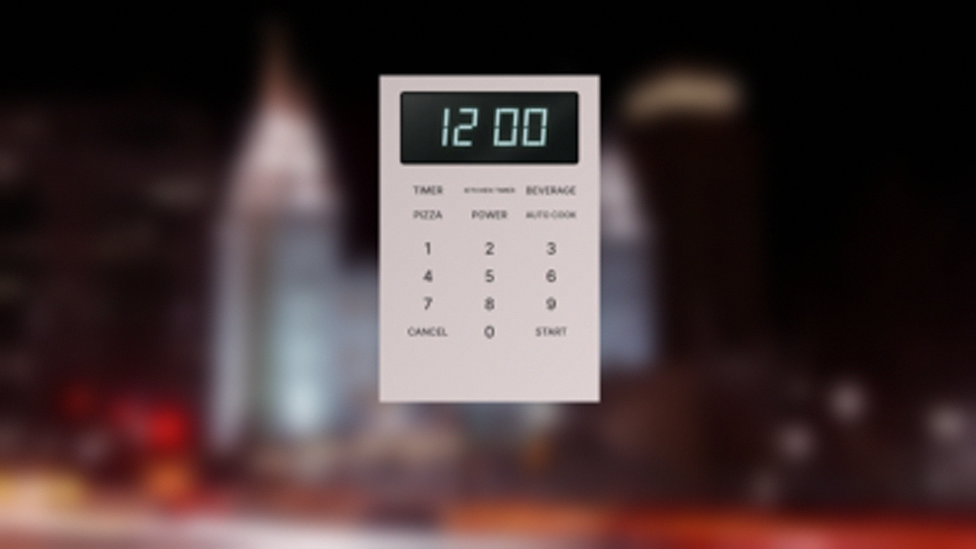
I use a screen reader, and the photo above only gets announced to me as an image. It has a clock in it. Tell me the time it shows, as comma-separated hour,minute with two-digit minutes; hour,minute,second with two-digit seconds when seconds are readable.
12,00
